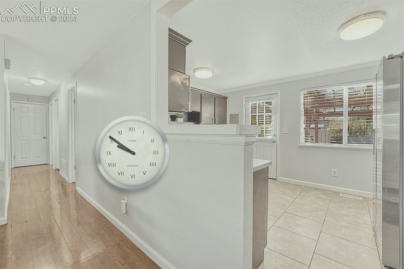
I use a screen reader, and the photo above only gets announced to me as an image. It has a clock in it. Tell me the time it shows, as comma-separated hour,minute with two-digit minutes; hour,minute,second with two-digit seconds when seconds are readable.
9,51
